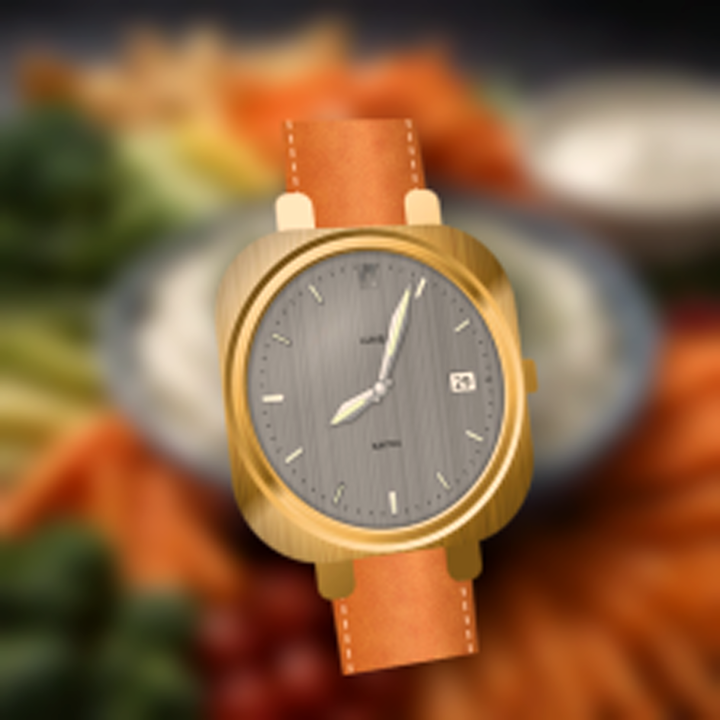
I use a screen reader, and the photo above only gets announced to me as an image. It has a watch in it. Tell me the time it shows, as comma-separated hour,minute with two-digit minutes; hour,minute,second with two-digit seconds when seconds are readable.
8,04
